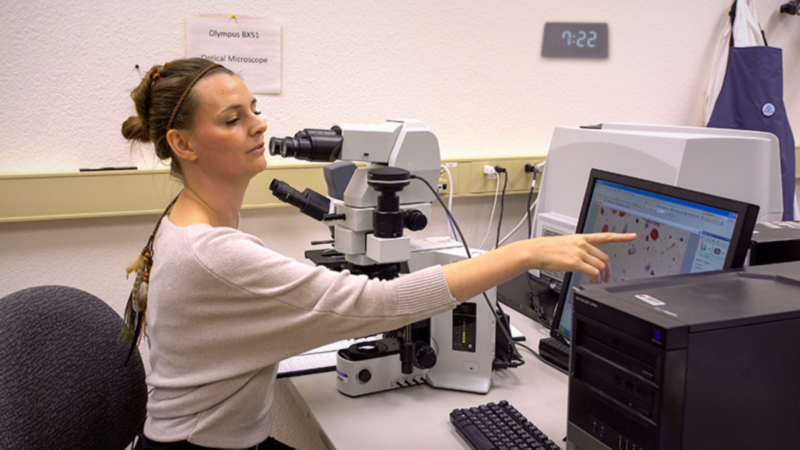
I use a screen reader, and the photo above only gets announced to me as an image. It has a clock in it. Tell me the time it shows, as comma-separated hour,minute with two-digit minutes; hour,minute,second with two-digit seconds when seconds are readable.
7,22
